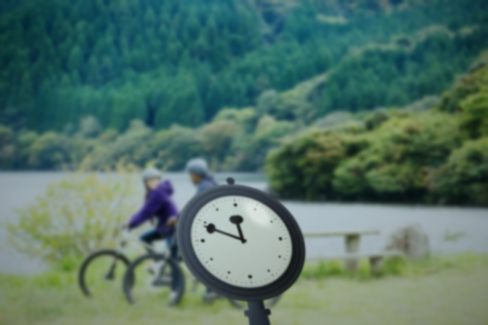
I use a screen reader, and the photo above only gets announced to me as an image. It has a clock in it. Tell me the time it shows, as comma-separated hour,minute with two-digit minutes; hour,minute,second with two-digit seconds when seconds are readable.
11,49
